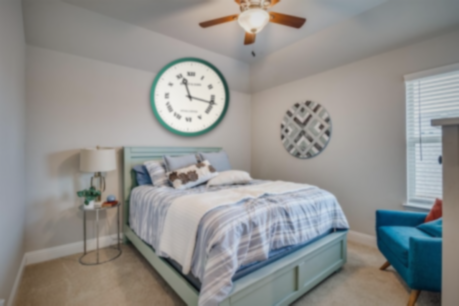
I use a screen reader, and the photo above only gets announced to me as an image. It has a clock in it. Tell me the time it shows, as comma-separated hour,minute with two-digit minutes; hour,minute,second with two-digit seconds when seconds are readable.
11,17
